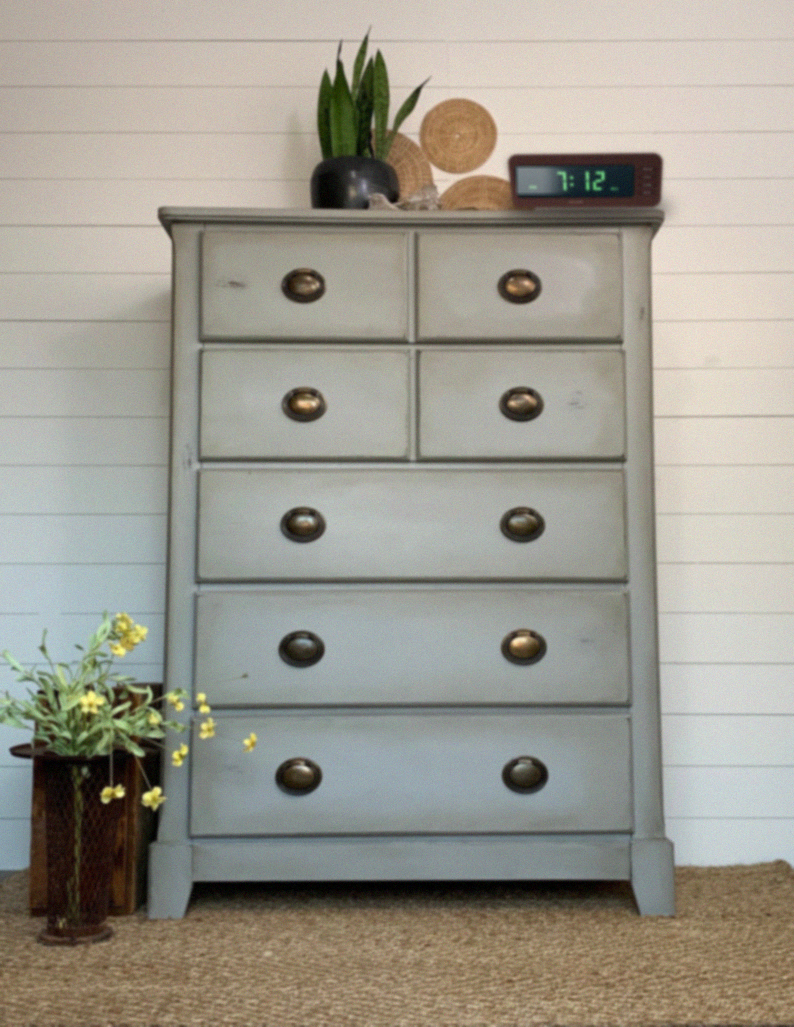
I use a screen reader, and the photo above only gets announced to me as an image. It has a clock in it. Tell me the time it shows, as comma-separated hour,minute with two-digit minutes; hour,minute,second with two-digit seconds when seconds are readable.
7,12
